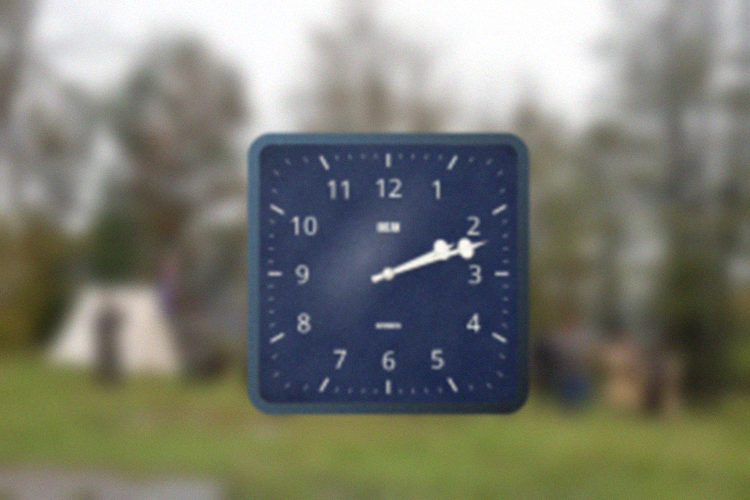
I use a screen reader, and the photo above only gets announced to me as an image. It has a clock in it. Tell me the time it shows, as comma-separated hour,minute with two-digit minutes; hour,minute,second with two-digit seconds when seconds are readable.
2,12
